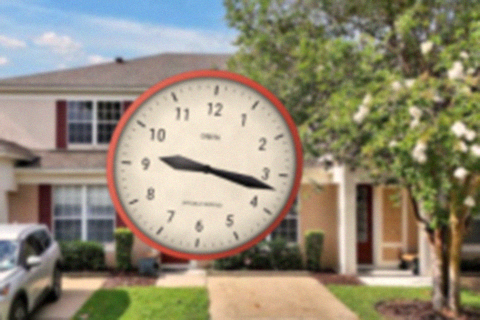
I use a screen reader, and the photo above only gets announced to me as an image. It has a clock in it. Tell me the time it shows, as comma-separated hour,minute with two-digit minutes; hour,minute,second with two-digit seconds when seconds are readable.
9,17
